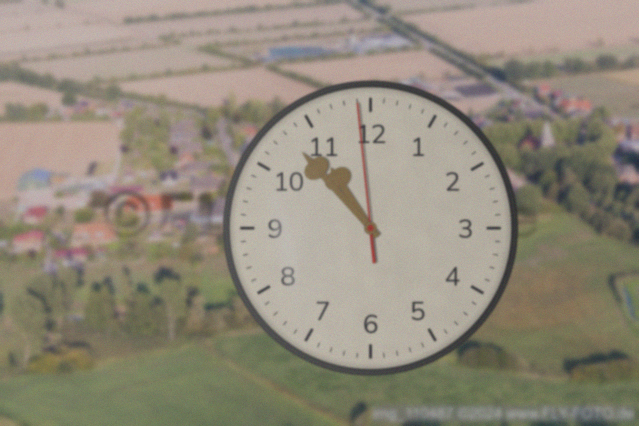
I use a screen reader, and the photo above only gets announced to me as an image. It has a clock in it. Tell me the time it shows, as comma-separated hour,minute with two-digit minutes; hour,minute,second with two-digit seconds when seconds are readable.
10,52,59
